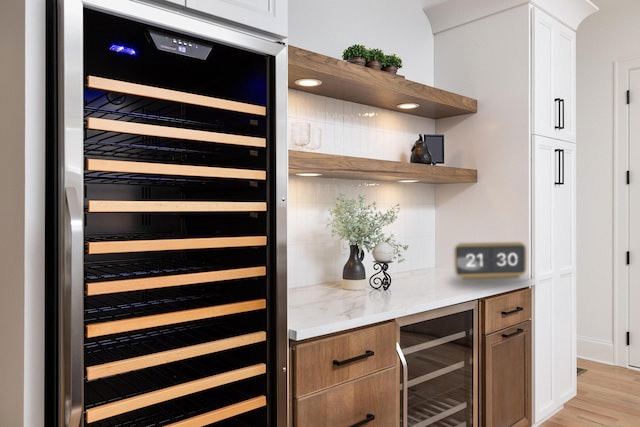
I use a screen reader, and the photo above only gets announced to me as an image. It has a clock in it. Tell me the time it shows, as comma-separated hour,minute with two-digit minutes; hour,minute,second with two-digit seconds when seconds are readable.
21,30
